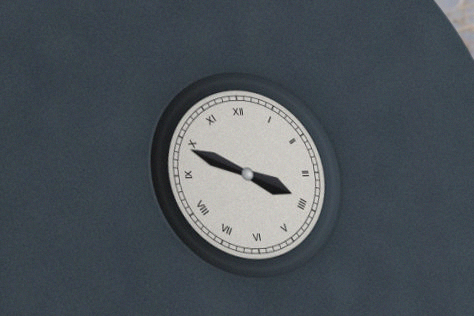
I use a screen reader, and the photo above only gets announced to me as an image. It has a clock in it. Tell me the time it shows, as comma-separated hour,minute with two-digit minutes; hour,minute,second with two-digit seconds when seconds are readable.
3,49
